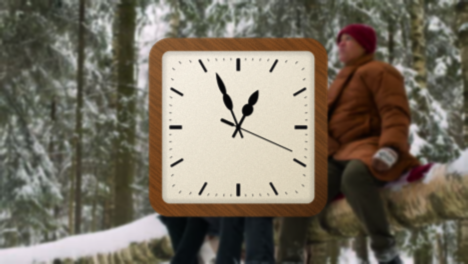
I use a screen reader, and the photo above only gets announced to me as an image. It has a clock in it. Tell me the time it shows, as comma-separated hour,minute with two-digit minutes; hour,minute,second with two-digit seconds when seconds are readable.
12,56,19
